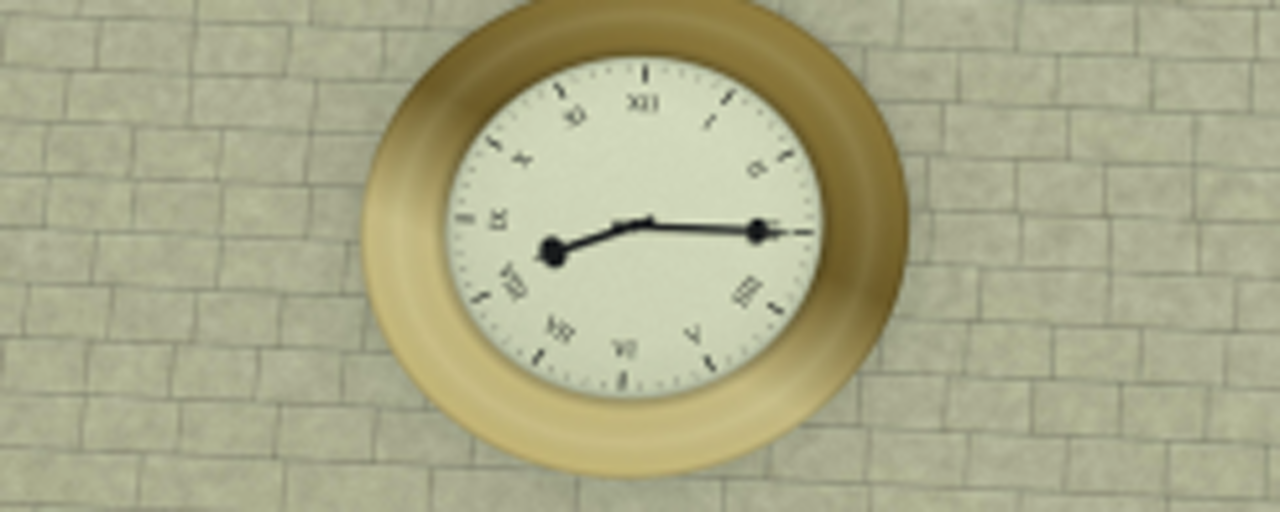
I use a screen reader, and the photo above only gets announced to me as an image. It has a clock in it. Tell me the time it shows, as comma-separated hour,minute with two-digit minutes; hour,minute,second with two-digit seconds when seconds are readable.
8,15
